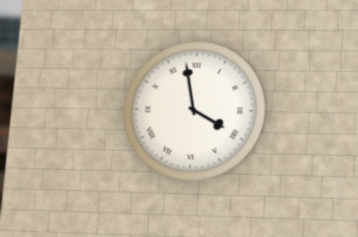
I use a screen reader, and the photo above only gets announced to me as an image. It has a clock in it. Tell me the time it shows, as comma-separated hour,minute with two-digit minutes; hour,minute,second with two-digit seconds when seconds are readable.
3,58
